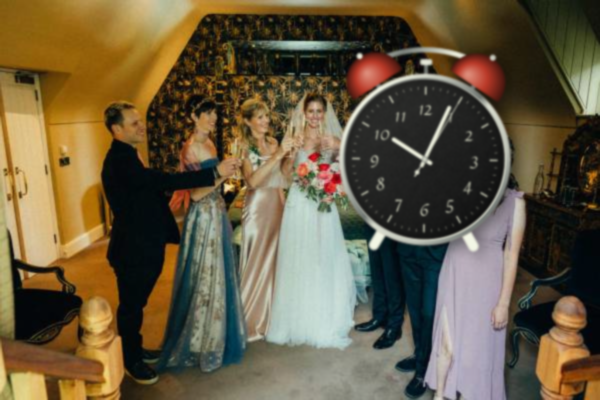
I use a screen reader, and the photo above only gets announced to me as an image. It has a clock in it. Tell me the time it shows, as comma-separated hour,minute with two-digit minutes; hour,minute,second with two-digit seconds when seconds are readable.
10,04,05
